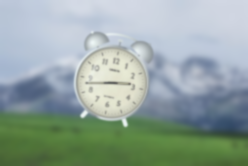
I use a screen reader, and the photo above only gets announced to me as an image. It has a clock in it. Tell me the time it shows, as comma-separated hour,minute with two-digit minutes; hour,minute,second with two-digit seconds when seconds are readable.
2,43
